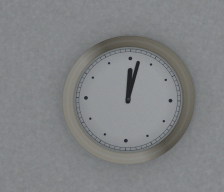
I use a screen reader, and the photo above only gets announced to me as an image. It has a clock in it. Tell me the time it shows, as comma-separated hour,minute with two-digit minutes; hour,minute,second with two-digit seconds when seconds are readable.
12,02
